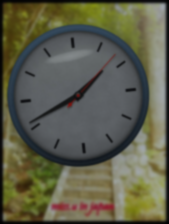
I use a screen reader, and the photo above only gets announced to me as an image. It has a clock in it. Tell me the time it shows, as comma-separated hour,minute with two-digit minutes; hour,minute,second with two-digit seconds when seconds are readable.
1,41,08
